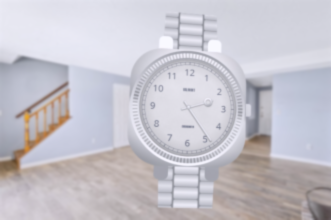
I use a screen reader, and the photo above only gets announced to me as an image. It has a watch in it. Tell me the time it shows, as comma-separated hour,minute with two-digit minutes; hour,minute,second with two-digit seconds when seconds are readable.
2,24
